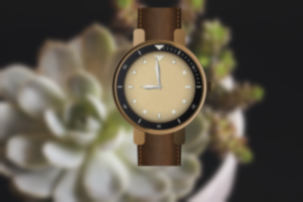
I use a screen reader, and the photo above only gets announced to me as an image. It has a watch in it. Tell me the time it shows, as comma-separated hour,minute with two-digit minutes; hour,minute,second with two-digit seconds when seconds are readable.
8,59
